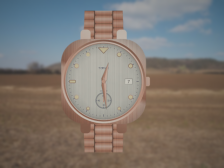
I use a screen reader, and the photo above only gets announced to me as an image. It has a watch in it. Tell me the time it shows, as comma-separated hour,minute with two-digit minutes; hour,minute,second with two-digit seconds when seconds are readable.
12,29
